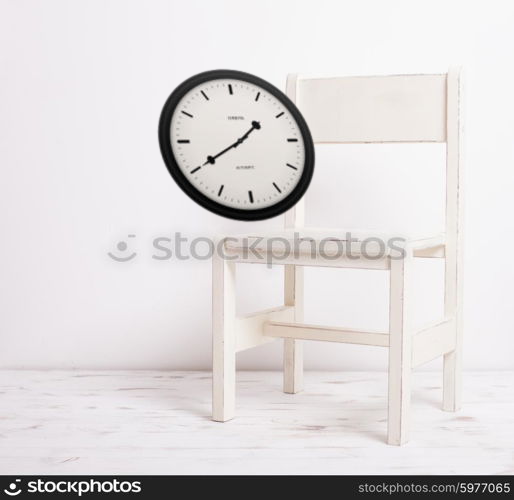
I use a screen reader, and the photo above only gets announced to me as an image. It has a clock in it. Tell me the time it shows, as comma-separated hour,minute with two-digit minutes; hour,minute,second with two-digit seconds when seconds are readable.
1,40
